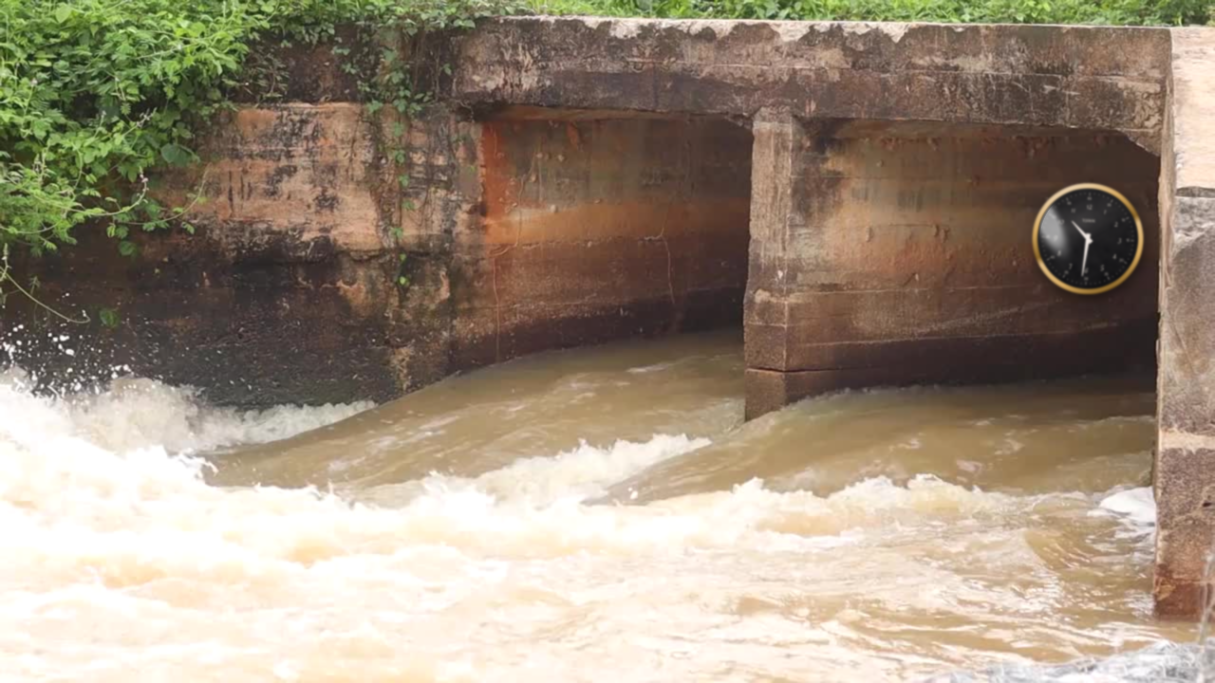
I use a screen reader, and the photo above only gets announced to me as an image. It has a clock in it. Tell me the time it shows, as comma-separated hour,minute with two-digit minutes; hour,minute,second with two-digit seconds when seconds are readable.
10,31
